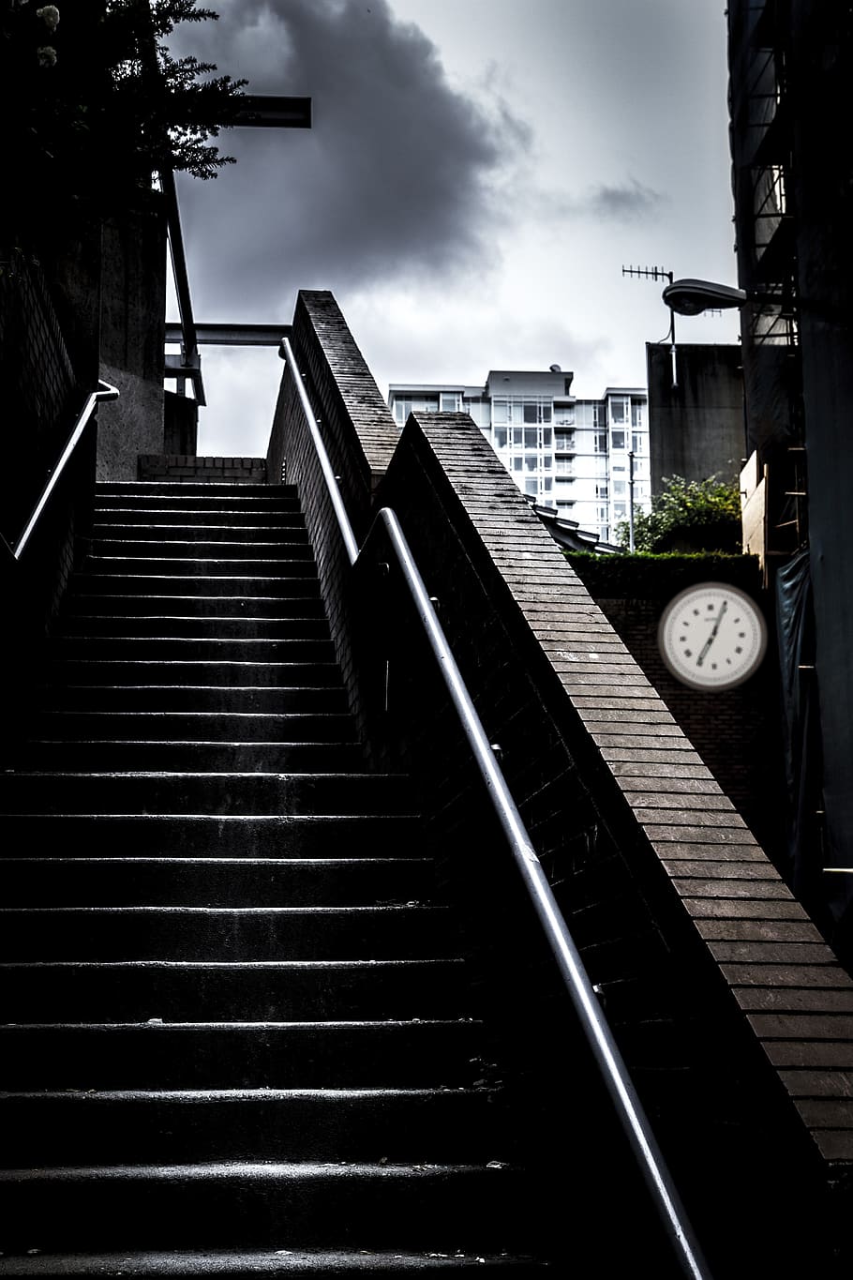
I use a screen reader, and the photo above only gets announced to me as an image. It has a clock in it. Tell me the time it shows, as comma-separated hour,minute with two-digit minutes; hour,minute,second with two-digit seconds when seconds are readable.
7,04
